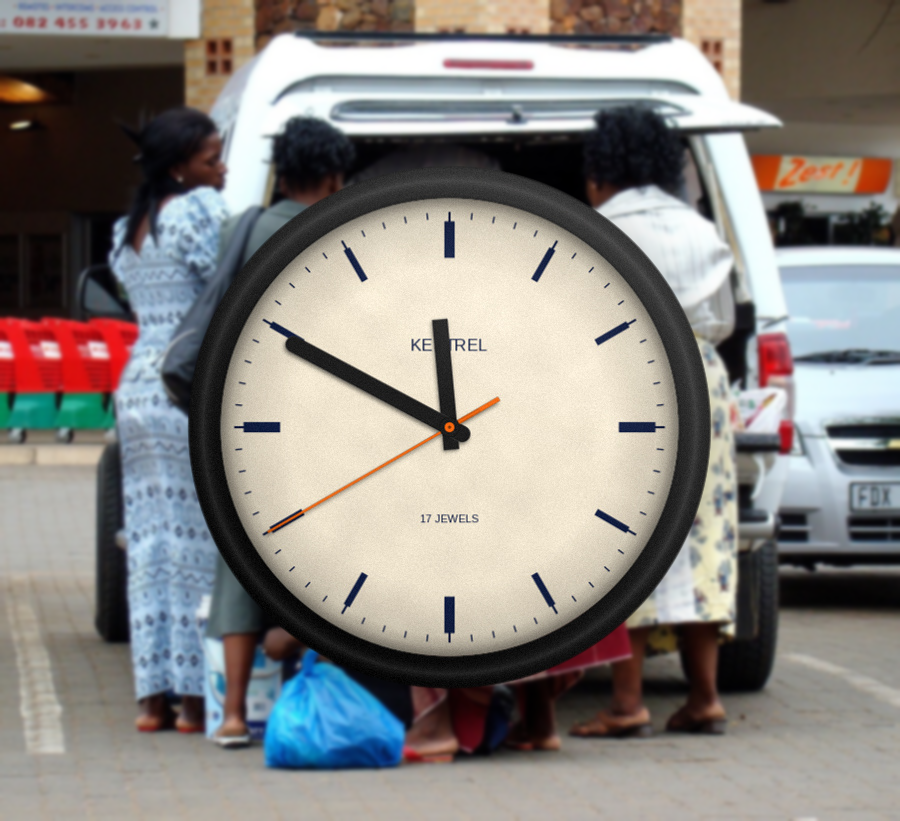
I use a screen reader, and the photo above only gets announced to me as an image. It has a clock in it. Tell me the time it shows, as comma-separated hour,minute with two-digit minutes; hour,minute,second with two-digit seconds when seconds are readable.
11,49,40
